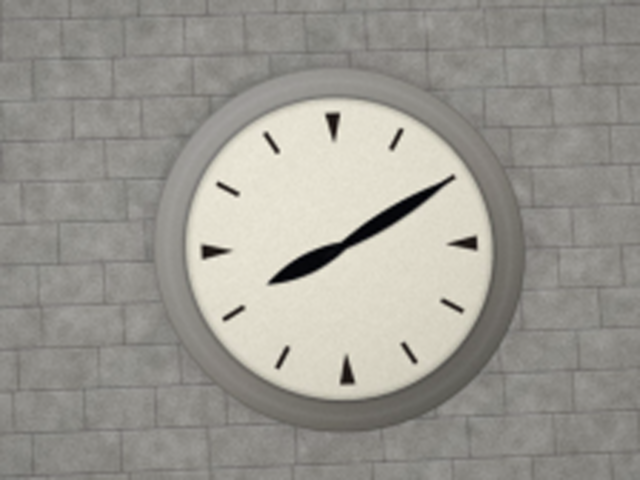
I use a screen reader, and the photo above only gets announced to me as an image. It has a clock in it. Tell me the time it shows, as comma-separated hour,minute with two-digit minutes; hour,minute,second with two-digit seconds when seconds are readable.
8,10
